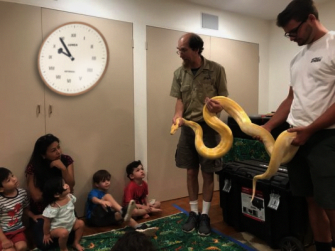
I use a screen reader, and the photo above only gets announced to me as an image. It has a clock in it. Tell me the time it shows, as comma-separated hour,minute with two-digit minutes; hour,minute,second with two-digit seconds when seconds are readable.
9,54
